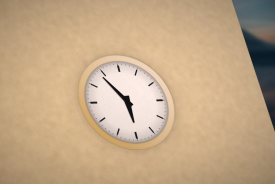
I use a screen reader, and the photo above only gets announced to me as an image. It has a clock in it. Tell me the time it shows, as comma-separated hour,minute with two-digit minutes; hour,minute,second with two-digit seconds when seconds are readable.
5,54
